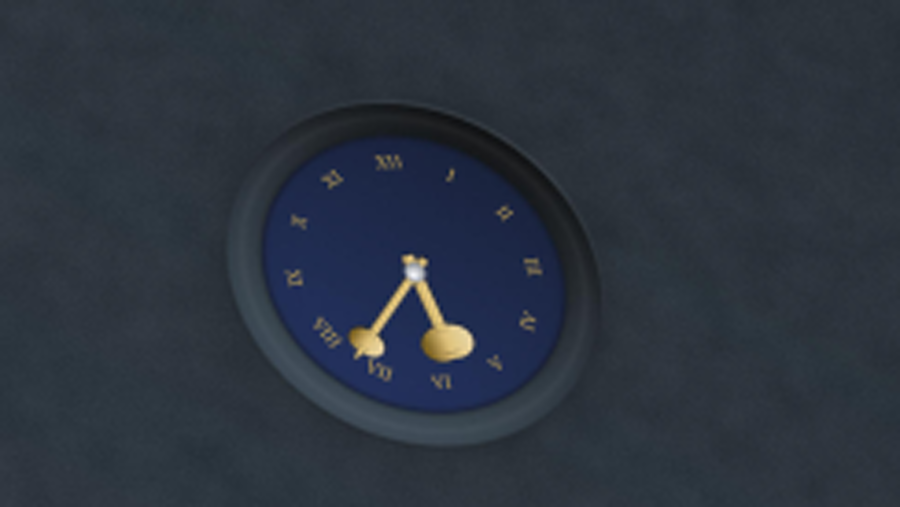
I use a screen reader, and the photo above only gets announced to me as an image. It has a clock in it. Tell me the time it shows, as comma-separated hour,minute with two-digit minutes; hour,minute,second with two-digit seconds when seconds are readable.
5,37
